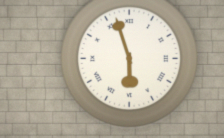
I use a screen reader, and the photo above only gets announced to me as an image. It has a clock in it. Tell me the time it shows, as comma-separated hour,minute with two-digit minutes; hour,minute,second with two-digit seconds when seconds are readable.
5,57
